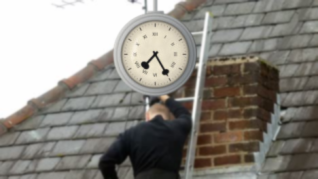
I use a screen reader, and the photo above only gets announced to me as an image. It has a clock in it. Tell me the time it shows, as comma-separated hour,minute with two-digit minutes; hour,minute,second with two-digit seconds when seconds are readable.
7,25
